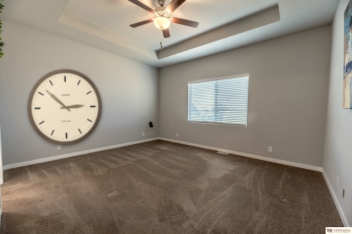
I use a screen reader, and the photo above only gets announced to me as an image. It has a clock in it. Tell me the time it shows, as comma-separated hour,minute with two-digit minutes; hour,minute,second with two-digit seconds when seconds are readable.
2,52
